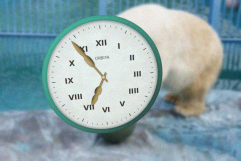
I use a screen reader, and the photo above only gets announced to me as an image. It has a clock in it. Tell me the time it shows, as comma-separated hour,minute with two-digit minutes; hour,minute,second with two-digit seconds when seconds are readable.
6,54
